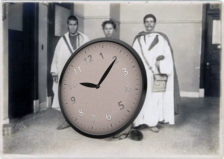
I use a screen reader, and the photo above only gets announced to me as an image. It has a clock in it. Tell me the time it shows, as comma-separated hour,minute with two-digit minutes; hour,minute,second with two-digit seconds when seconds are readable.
10,10
